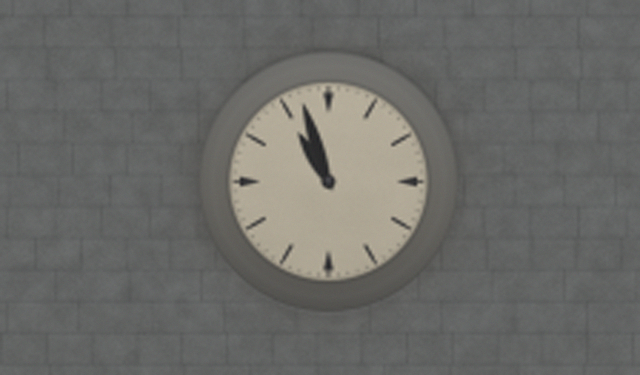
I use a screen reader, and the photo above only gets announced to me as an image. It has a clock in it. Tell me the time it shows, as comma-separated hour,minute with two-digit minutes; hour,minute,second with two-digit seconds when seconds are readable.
10,57
